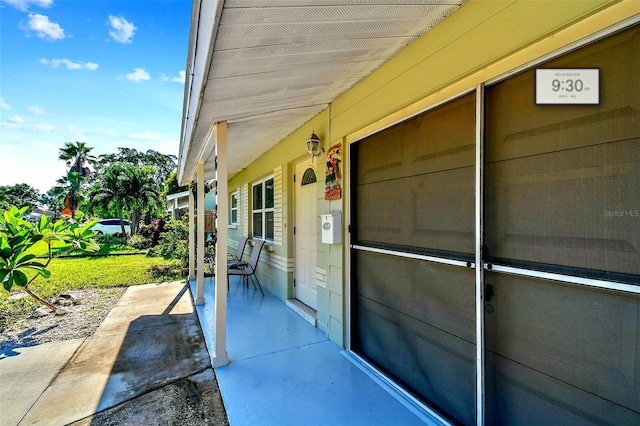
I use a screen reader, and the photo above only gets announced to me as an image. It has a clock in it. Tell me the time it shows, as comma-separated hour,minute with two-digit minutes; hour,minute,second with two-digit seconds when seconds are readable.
9,30
